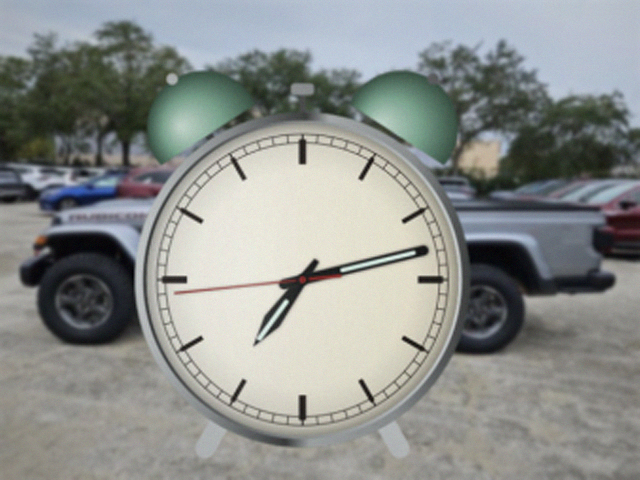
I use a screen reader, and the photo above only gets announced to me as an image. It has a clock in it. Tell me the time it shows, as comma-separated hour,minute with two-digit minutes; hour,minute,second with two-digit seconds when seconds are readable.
7,12,44
